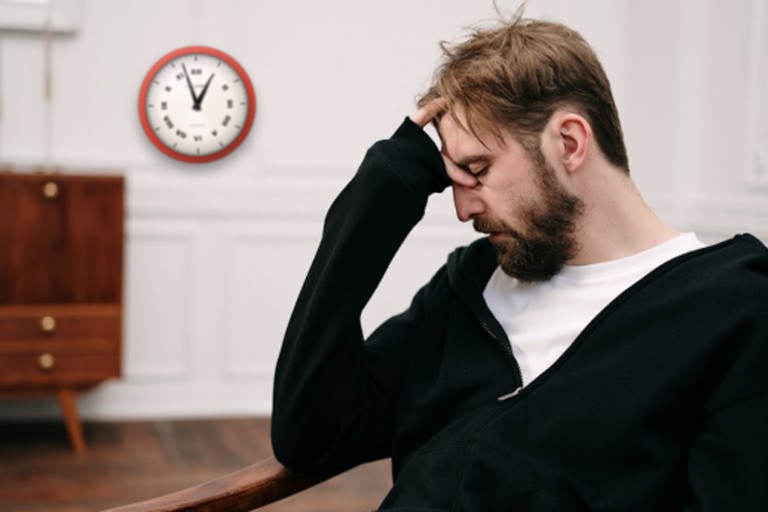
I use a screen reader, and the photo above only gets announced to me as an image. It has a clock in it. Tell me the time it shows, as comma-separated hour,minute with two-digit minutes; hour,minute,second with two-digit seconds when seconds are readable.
12,57
